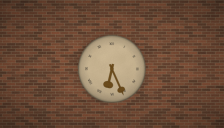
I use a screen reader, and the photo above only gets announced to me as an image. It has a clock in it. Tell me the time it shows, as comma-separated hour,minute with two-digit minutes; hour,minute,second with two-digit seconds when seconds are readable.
6,26
